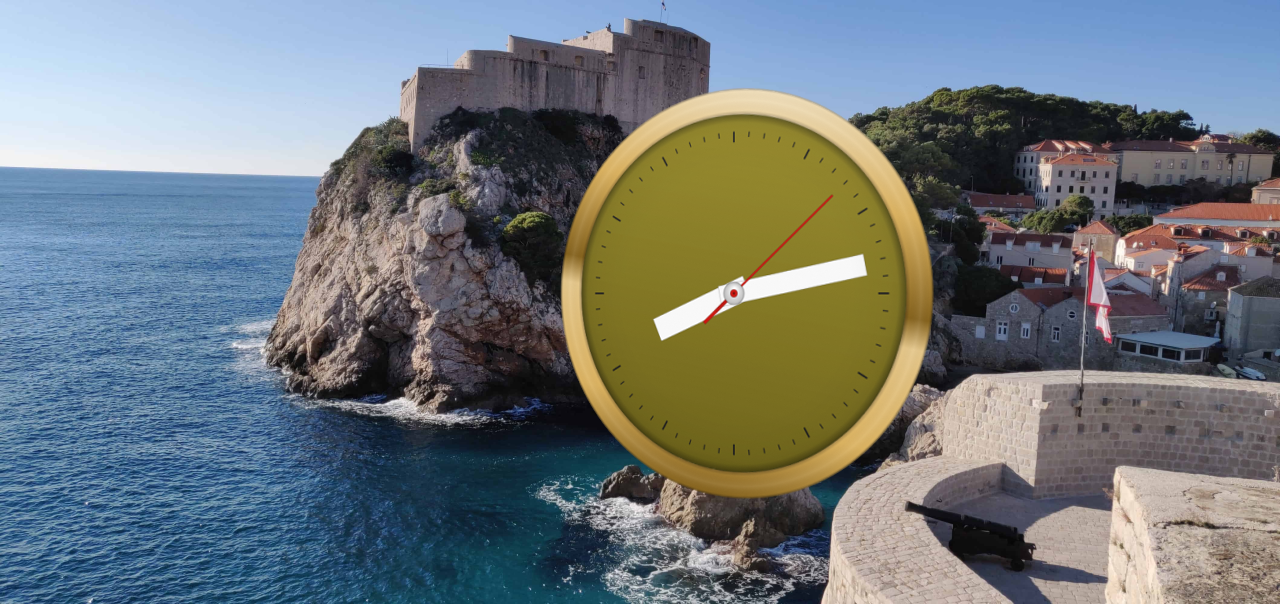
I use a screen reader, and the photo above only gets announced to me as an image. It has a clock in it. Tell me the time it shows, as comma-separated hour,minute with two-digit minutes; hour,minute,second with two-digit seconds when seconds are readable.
8,13,08
